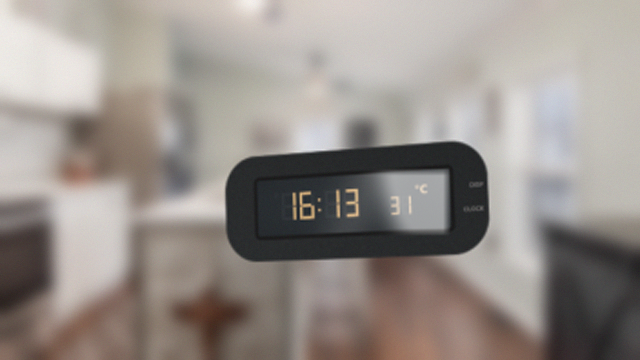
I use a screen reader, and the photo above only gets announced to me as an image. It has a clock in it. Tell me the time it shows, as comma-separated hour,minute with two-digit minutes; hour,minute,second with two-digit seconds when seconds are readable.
16,13
